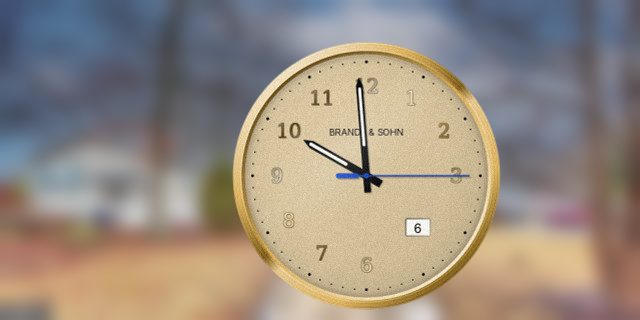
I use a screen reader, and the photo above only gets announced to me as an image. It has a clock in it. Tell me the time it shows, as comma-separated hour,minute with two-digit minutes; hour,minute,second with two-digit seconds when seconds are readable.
9,59,15
